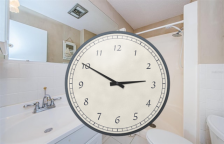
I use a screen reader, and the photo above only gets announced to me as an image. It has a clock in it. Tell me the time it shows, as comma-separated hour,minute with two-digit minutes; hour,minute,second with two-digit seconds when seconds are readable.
2,50
